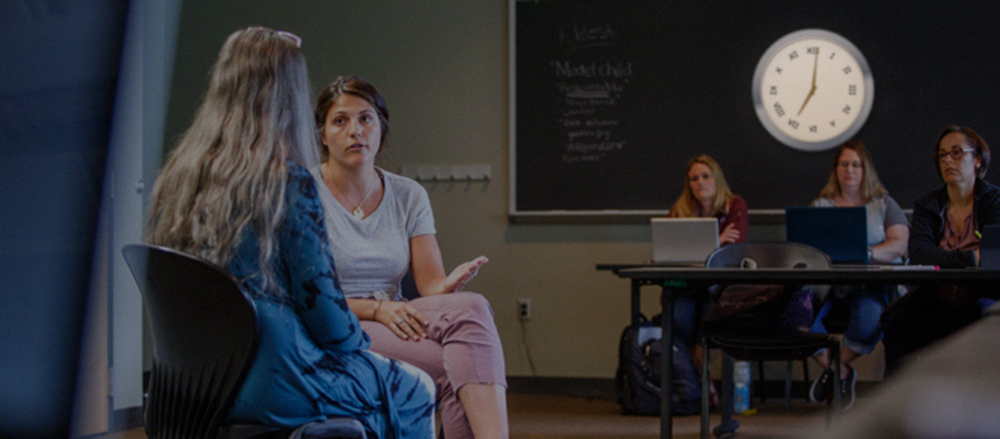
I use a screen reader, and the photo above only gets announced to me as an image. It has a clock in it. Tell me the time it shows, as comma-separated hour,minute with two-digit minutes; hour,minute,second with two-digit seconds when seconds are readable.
7,01
